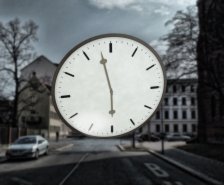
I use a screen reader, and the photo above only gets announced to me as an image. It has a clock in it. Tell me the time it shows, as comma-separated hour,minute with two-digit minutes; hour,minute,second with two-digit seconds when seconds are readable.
5,58
